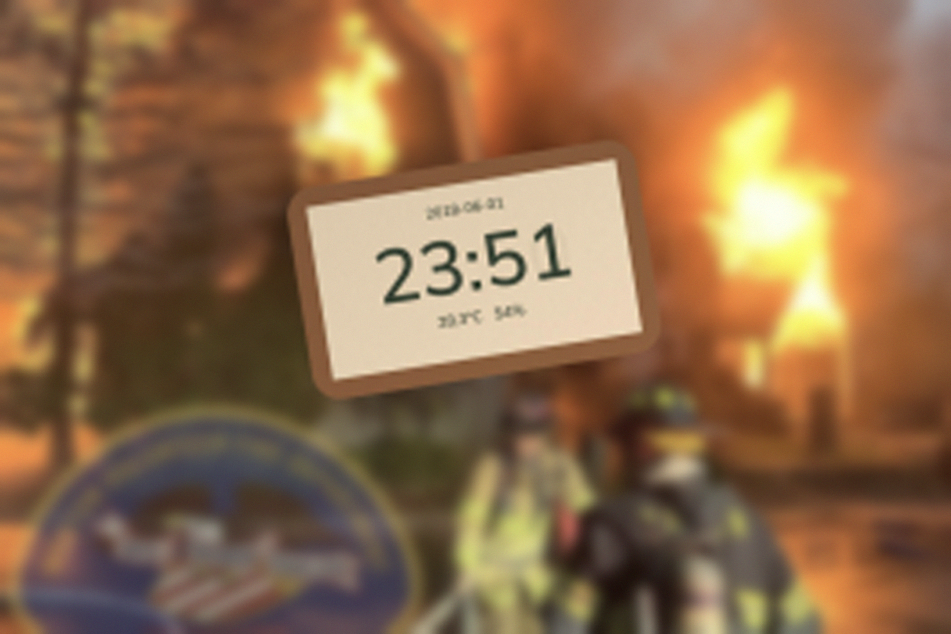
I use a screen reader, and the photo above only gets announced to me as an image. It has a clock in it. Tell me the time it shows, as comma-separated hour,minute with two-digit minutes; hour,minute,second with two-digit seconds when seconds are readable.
23,51
